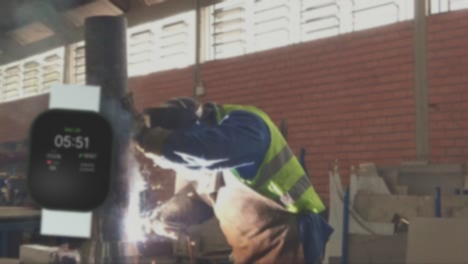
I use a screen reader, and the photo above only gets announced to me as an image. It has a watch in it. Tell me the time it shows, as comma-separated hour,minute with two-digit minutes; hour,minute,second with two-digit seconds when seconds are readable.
5,51
